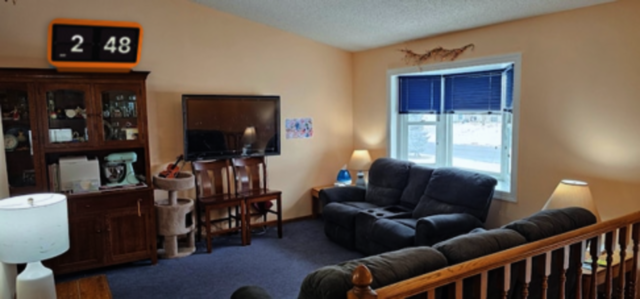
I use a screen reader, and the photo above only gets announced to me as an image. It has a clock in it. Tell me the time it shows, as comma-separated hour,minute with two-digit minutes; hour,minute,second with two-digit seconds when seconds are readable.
2,48
